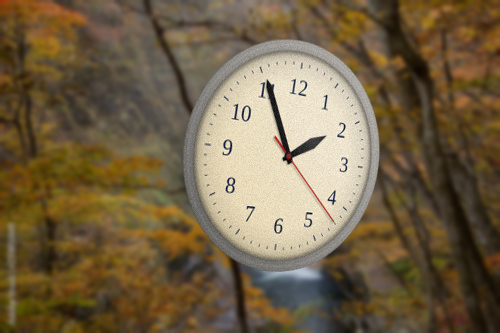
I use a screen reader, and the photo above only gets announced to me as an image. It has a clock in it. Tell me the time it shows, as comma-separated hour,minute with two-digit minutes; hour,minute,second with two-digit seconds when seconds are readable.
1,55,22
